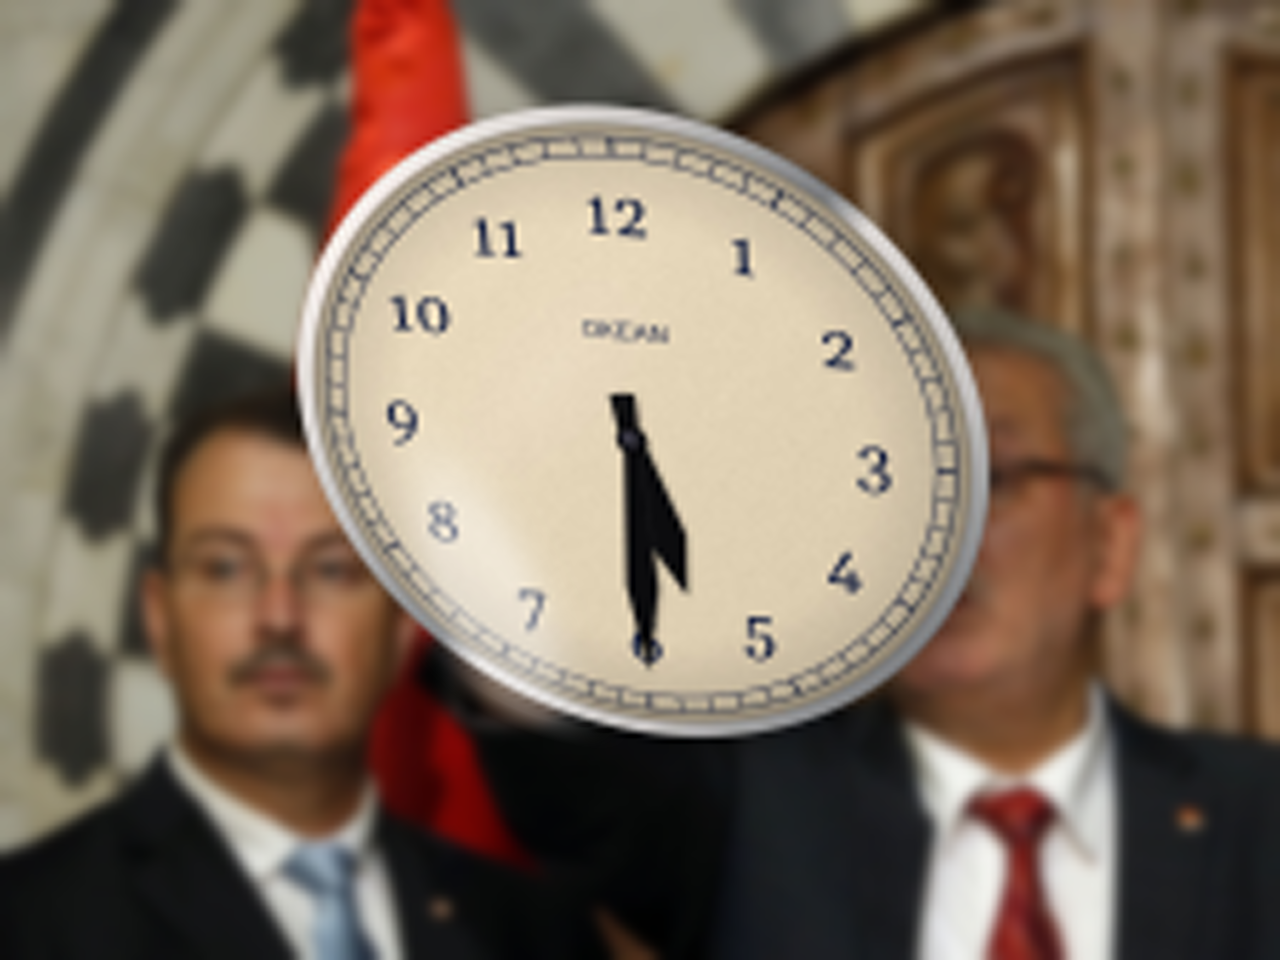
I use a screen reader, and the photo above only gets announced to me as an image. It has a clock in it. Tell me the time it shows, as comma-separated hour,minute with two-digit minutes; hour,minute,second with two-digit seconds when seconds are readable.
5,30
